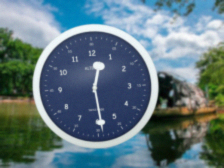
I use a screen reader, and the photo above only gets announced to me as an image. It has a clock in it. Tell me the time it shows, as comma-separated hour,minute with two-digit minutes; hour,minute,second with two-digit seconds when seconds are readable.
12,29
